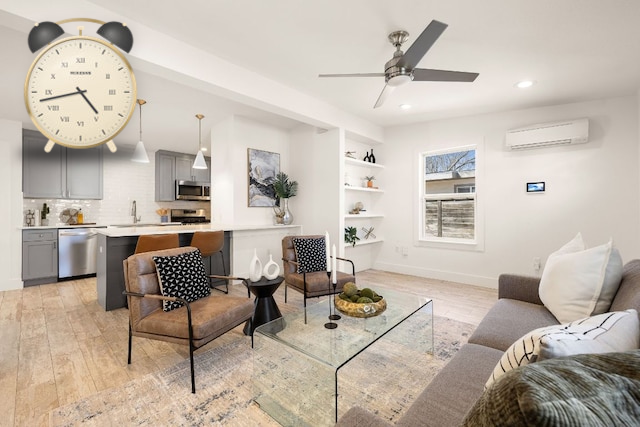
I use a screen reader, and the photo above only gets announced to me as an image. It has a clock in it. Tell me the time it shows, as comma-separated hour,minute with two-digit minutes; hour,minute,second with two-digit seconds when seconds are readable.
4,43
